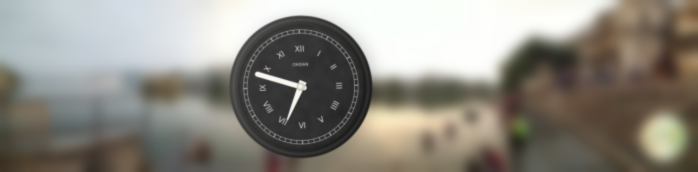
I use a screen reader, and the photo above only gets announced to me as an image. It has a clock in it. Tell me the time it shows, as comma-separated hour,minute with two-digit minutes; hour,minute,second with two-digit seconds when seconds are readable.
6,48
